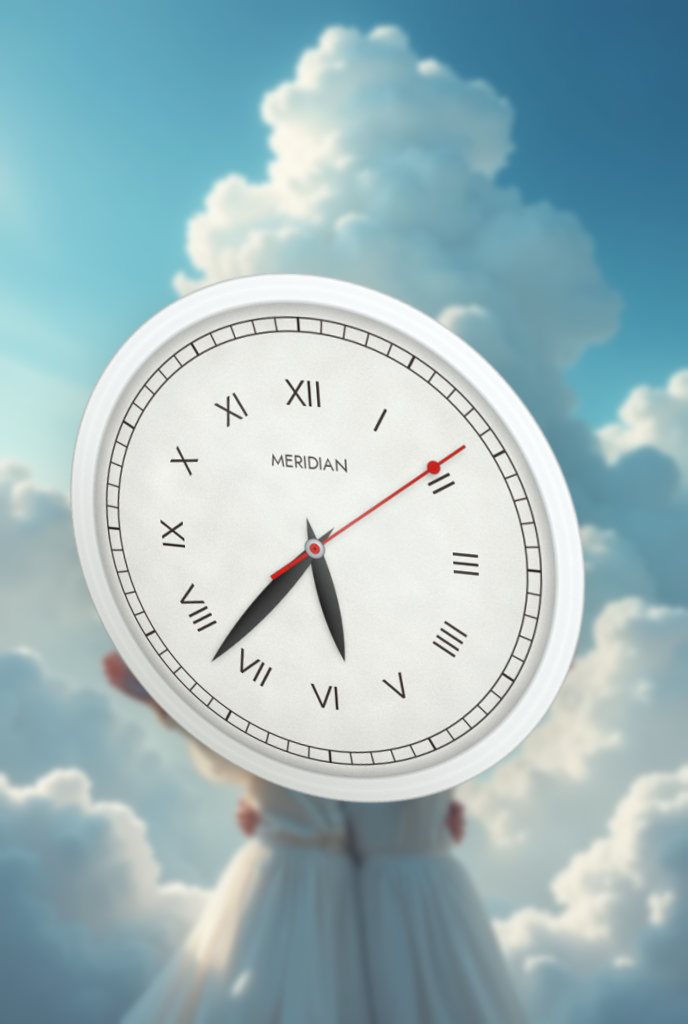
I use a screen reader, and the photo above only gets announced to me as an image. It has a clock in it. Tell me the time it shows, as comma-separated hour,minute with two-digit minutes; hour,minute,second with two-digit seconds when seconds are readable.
5,37,09
